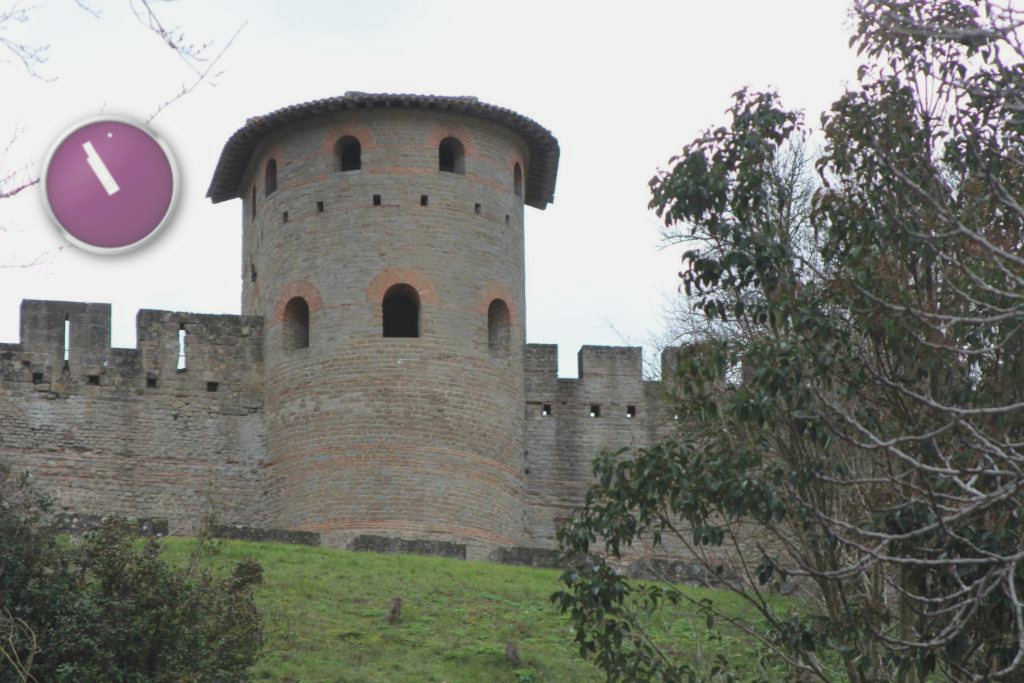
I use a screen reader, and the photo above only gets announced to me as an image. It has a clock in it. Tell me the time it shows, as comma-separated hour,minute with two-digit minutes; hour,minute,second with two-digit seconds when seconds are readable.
10,55
